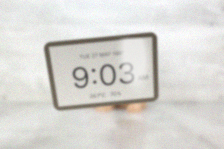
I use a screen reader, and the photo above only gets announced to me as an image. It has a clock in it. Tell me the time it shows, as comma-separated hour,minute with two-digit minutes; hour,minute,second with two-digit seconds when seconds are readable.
9,03
